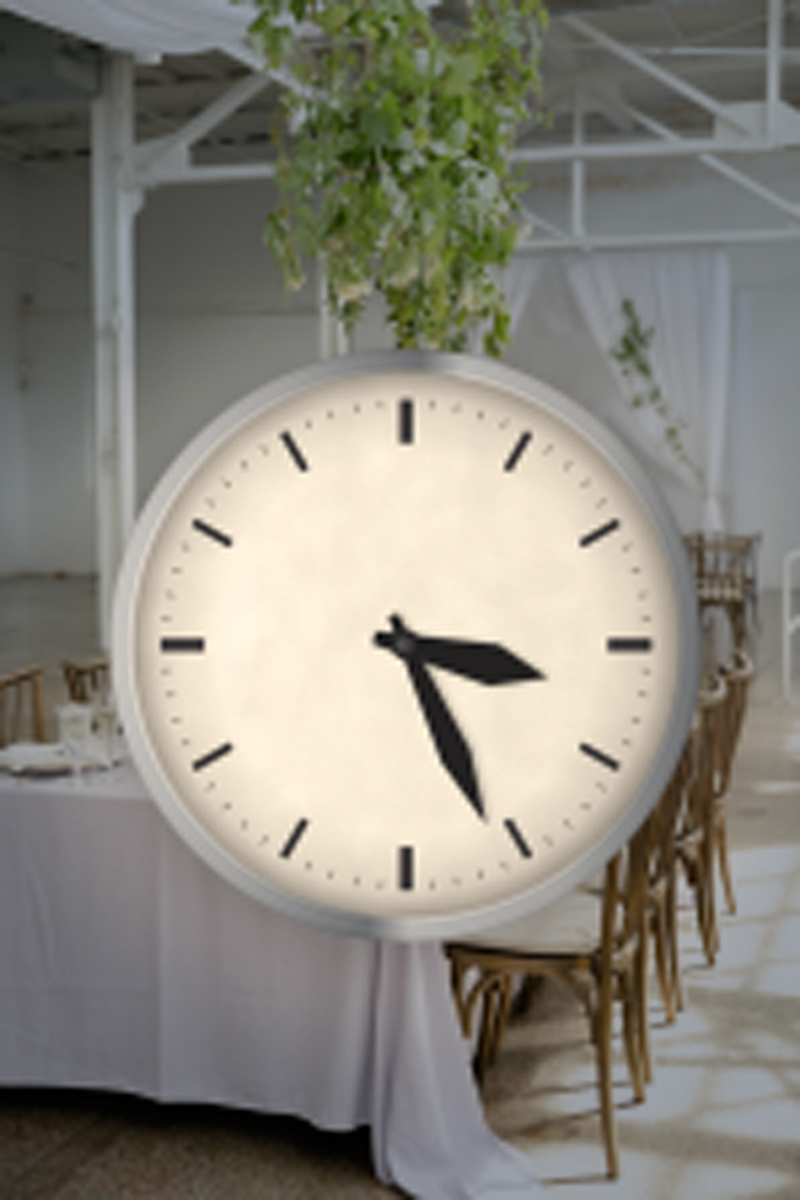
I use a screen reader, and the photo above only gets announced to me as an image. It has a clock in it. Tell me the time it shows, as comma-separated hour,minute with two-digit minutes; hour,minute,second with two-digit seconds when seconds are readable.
3,26
